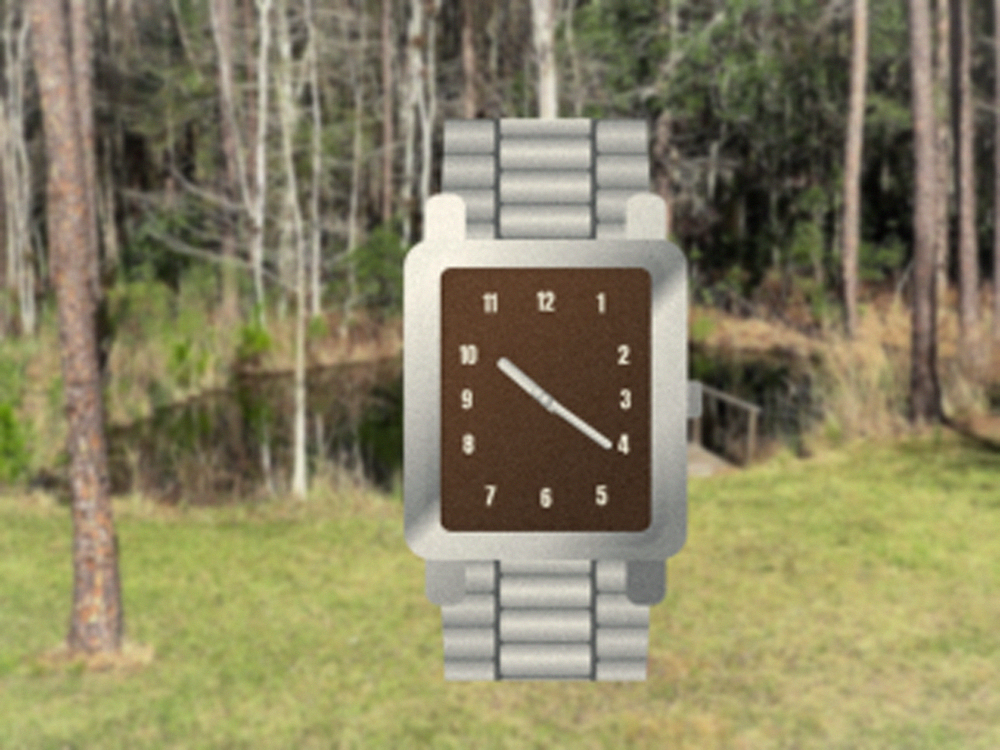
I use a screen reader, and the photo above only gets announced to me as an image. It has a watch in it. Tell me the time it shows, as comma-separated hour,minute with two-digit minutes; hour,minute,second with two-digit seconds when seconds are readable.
10,21
